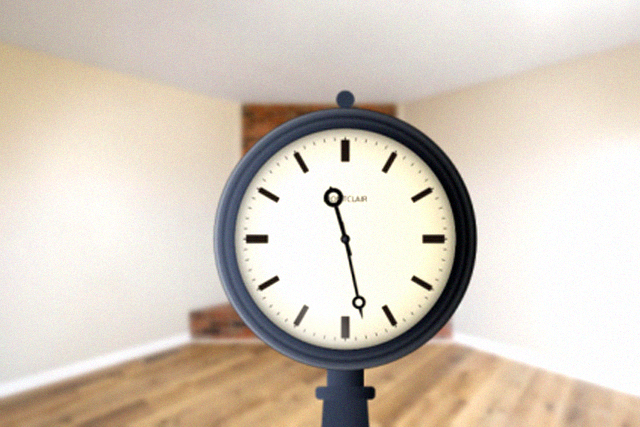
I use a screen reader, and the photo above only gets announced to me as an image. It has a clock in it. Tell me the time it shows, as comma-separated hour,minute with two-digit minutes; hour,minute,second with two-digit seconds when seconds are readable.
11,28
